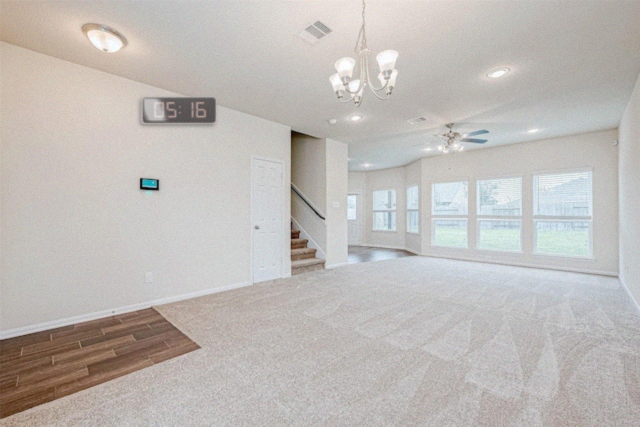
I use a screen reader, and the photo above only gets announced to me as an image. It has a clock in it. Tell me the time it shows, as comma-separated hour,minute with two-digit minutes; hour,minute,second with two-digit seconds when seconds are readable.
5,16
